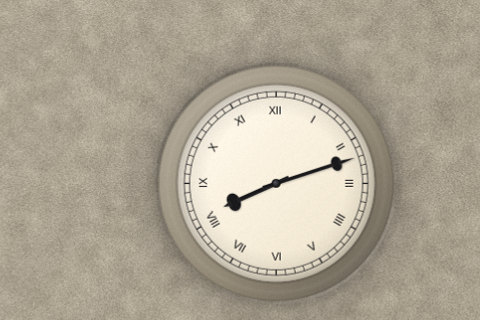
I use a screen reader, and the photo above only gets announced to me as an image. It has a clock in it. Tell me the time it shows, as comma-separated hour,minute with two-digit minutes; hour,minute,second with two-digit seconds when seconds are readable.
8,12
